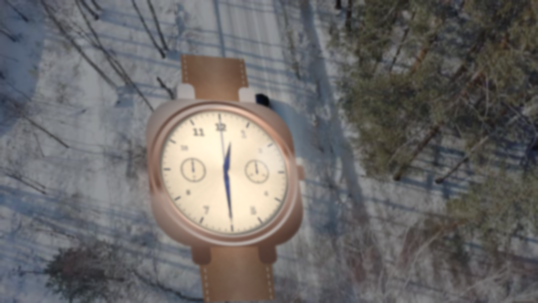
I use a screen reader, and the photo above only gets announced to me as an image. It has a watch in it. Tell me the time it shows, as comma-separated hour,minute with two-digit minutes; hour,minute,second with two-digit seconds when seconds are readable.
12,30
